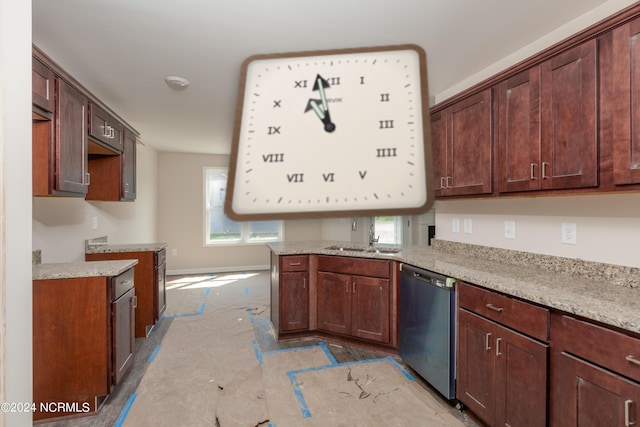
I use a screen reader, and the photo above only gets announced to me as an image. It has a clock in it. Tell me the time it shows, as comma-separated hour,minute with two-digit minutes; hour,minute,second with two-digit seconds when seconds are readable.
10,58
